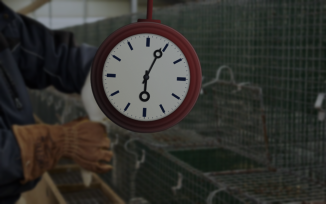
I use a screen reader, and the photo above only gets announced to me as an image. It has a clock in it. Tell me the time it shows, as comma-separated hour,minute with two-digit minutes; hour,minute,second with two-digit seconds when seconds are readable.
6,04
